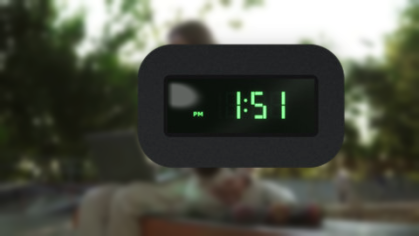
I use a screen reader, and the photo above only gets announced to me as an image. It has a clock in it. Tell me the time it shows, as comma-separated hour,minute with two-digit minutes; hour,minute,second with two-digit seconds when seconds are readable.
1,51
